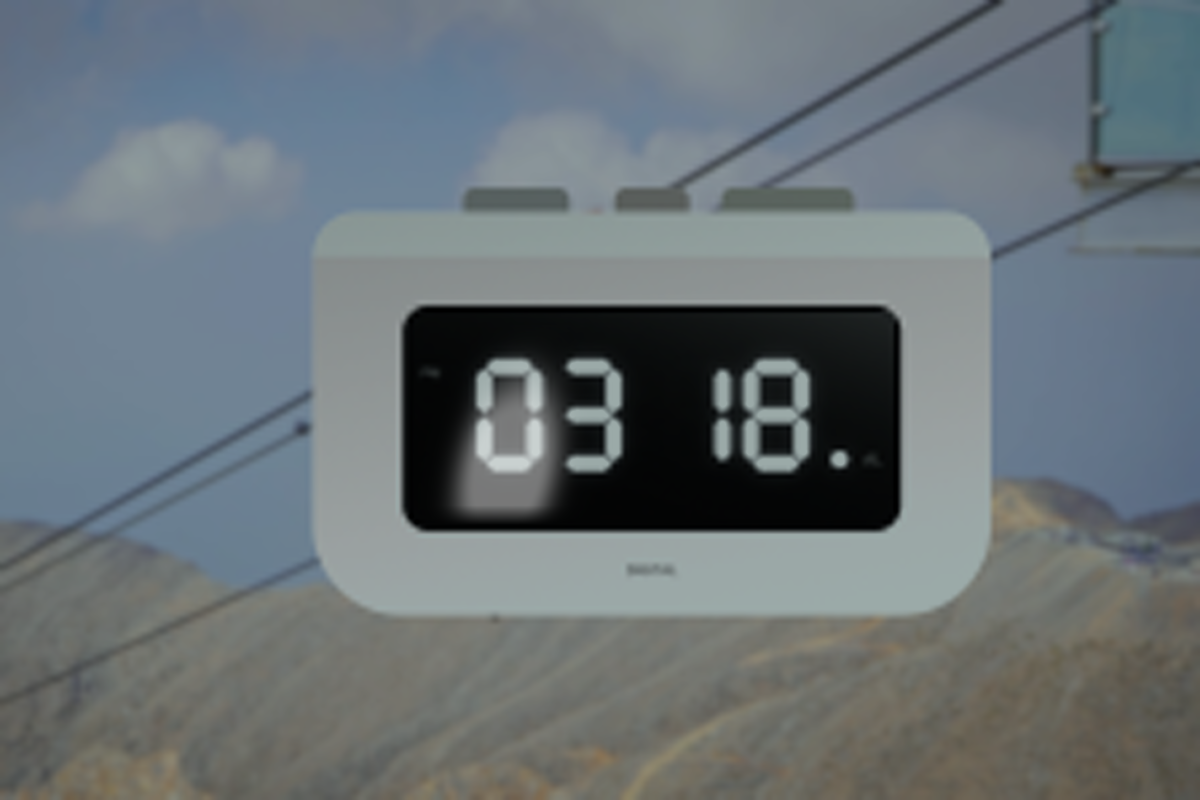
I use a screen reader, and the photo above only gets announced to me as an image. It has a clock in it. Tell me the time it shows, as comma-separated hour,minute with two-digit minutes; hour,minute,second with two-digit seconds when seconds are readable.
3,18
